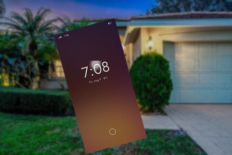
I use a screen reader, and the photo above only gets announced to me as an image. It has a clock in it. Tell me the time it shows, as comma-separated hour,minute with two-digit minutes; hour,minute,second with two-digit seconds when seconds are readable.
7,08
